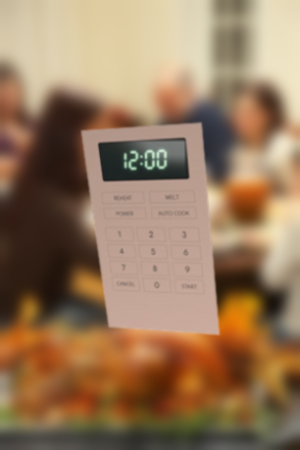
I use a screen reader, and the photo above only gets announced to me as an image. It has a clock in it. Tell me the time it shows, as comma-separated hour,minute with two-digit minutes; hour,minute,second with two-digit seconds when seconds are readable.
12,00
